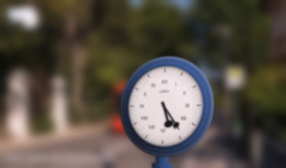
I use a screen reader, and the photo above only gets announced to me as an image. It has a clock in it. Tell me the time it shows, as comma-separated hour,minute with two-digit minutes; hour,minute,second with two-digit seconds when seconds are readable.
5,24
